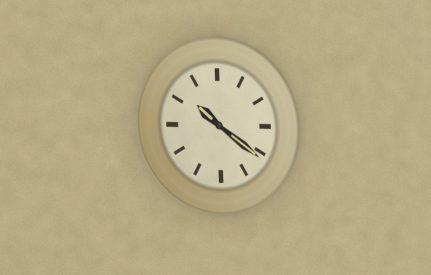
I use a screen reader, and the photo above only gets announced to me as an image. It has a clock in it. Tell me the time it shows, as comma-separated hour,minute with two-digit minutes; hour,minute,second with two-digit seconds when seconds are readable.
10,21
